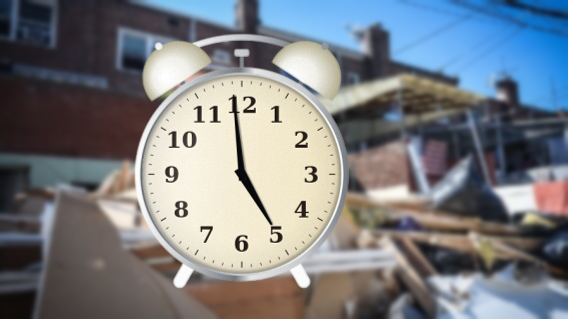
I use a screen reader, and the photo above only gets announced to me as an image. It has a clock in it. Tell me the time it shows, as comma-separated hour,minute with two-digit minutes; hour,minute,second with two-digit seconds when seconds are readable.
4,59
